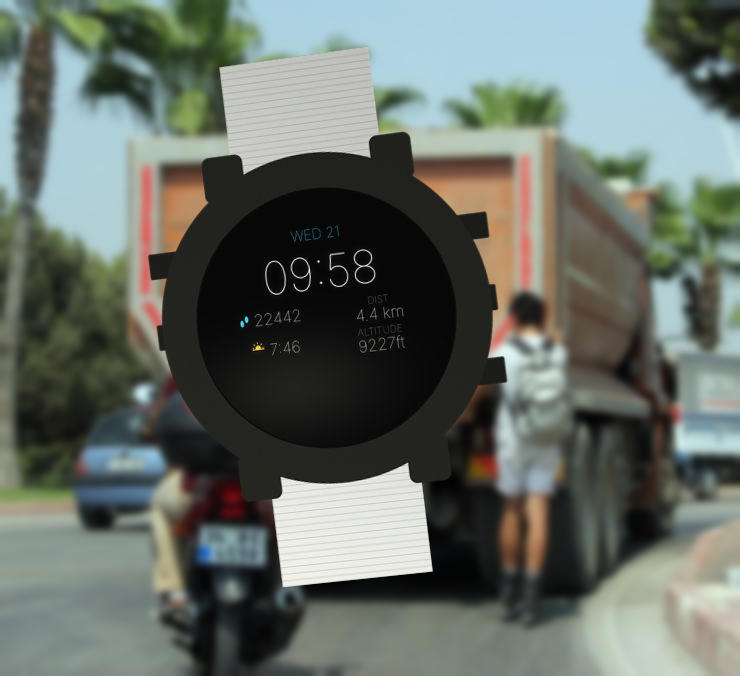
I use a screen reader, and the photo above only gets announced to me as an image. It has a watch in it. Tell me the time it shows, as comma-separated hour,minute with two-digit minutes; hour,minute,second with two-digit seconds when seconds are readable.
9,58
